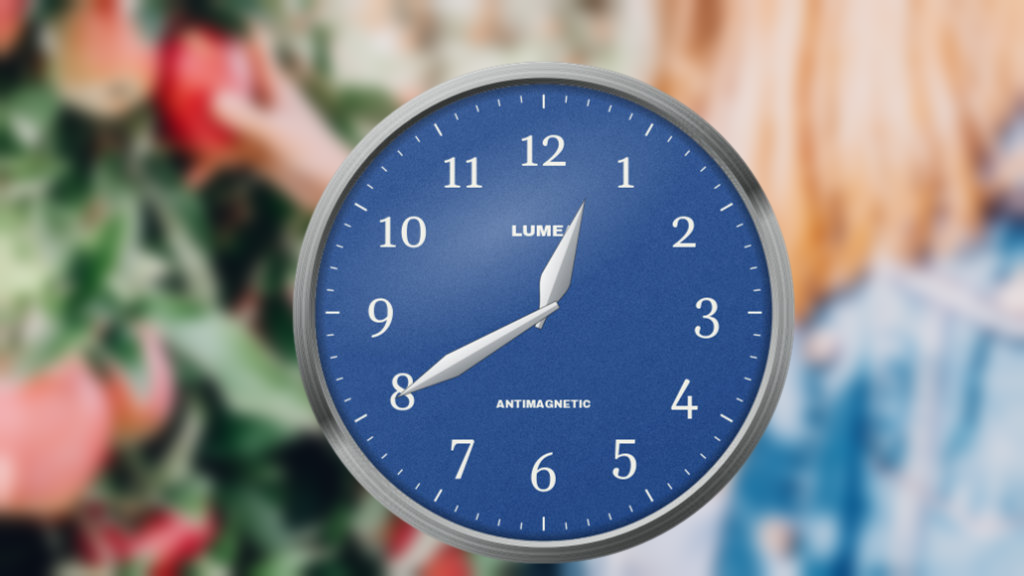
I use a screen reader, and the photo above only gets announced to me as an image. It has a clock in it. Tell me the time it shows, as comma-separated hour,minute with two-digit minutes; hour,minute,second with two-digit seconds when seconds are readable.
12,40
